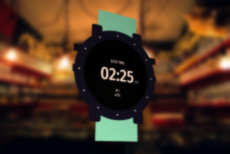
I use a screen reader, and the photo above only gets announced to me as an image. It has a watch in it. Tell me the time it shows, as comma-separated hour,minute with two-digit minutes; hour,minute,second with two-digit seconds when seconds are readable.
2,25
